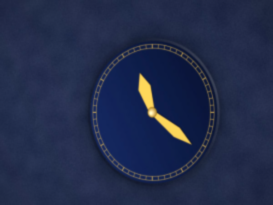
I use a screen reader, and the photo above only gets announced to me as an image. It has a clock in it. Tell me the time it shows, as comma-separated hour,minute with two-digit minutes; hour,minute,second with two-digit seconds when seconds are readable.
11,21
